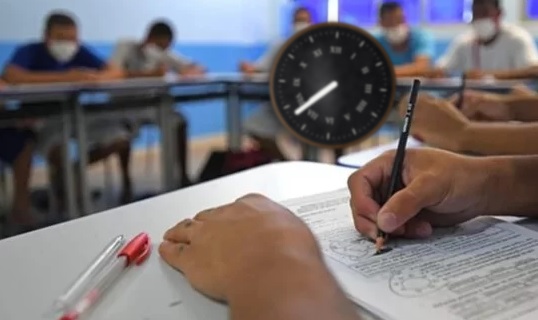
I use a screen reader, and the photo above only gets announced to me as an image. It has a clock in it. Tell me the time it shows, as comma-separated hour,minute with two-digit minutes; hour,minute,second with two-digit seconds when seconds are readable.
7,38
